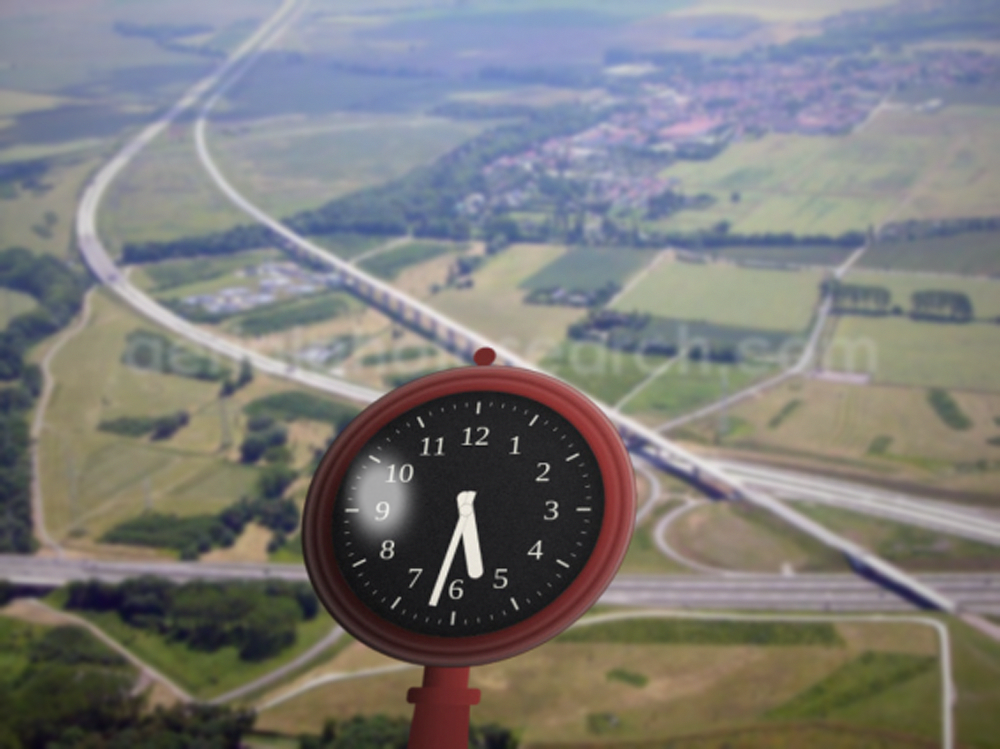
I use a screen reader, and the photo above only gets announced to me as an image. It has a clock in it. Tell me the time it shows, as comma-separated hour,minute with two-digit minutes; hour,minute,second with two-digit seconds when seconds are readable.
5,32
